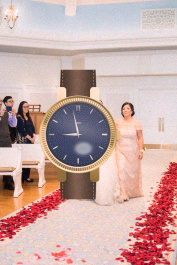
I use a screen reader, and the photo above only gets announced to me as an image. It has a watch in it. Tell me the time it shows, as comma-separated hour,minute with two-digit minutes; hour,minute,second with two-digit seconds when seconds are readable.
8,58
